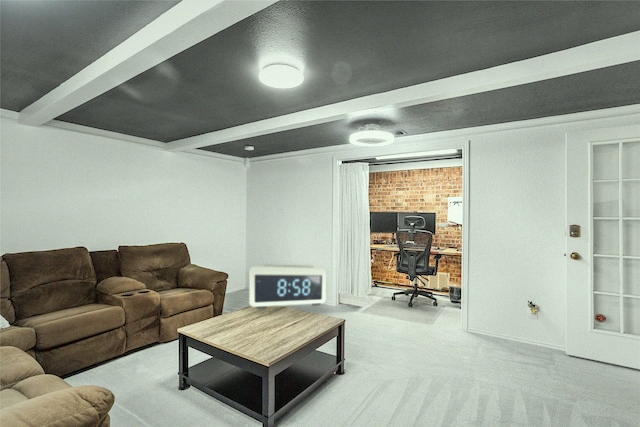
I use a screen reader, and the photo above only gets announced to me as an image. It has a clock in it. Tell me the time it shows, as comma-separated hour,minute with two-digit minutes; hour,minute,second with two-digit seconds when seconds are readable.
8,58
